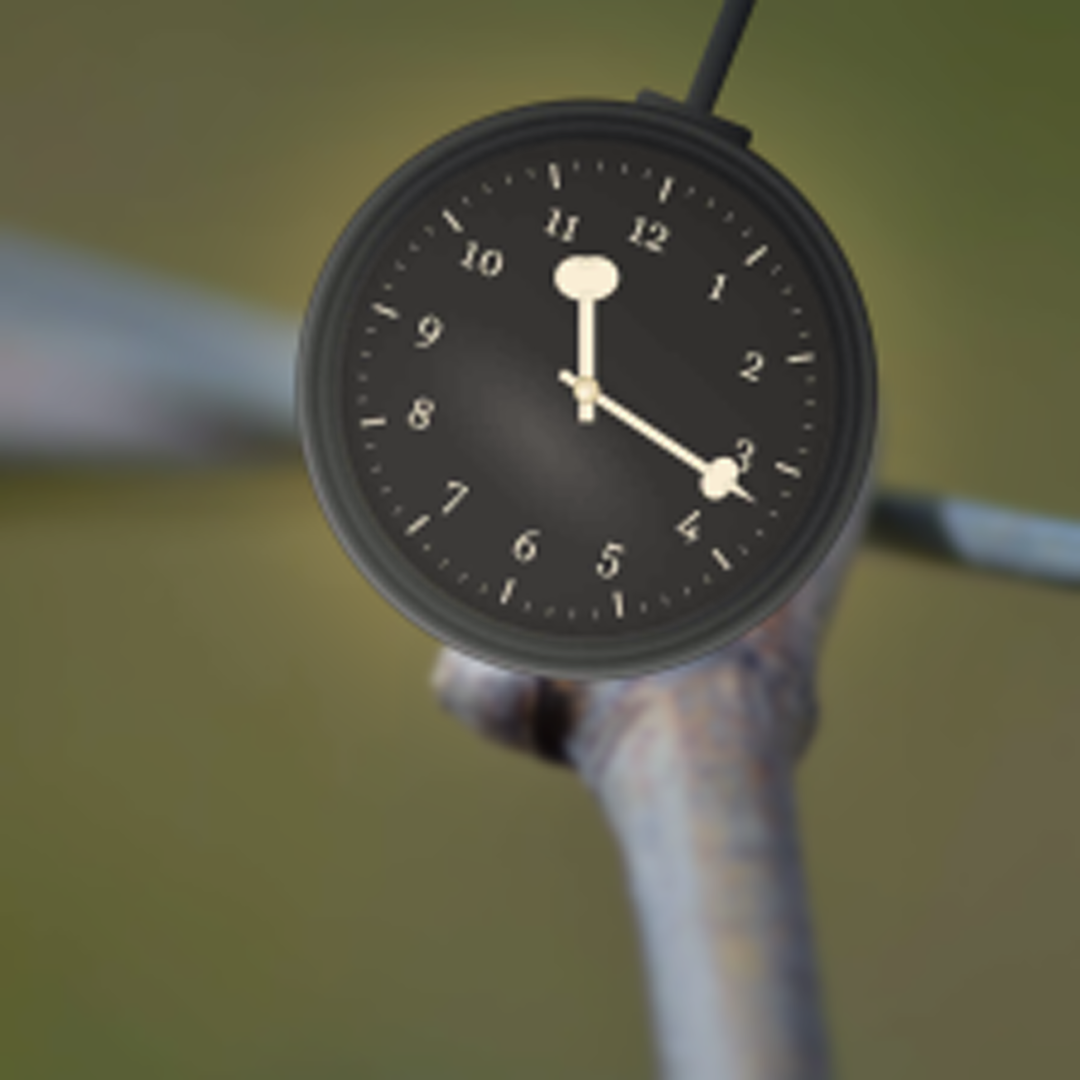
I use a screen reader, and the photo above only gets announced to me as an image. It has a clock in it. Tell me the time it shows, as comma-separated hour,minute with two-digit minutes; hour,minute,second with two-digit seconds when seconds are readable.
11,17
